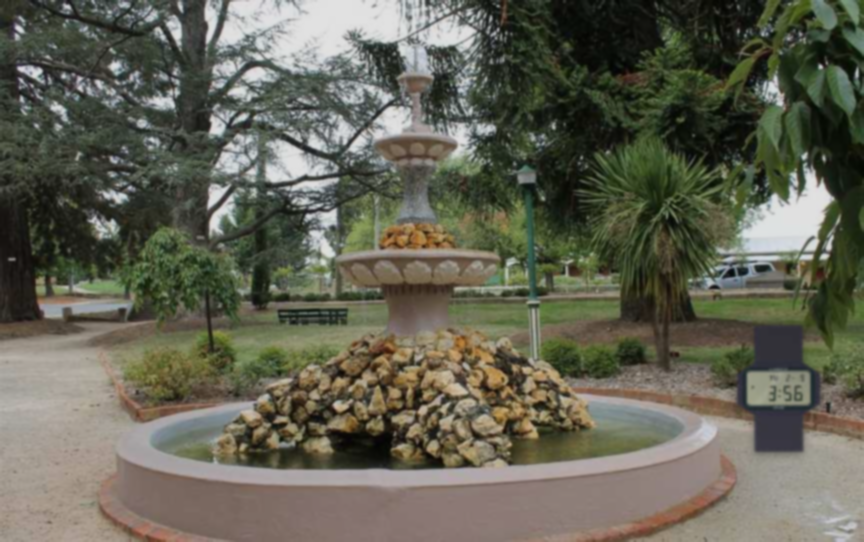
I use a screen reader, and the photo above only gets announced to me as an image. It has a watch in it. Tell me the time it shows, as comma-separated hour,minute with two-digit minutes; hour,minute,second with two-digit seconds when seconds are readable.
3,56
